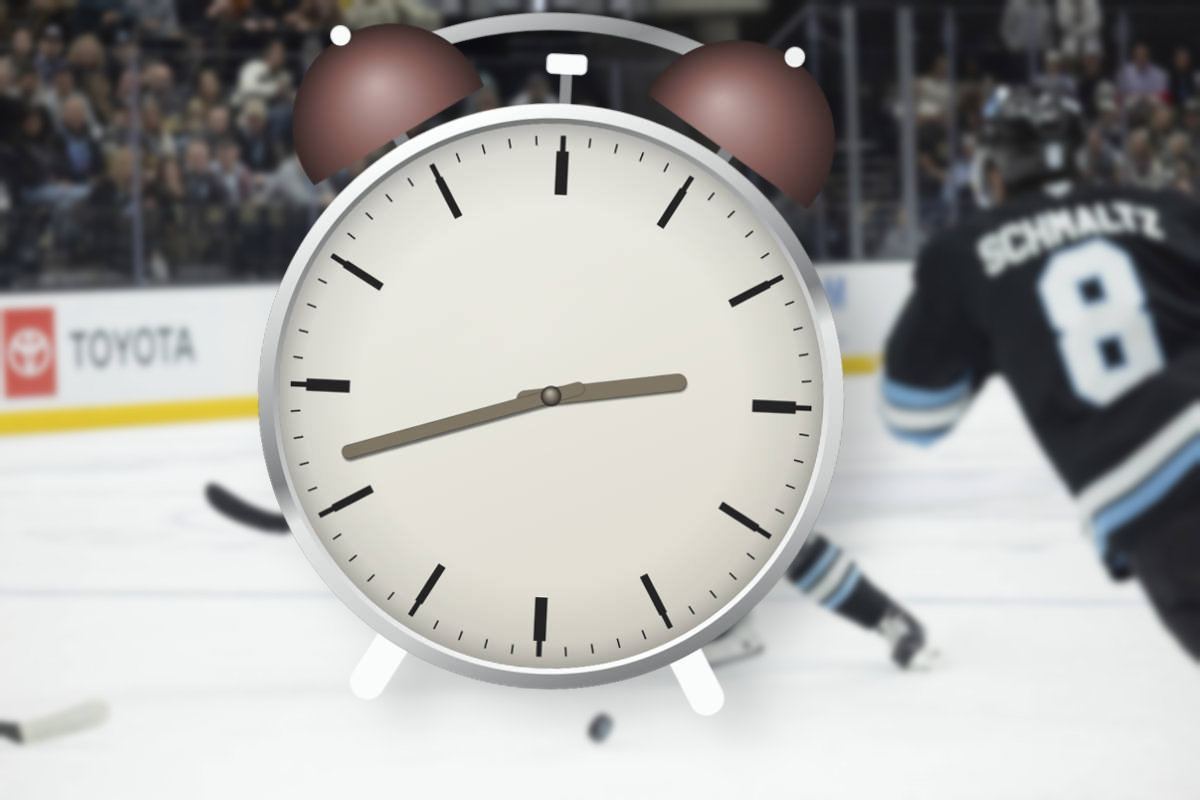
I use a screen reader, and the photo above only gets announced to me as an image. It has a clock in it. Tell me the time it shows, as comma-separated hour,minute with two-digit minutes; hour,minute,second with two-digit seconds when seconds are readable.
2,42
